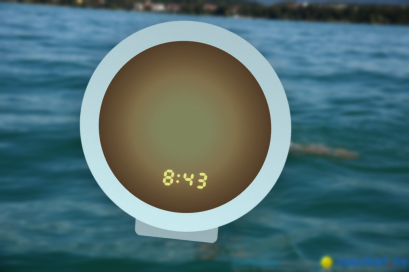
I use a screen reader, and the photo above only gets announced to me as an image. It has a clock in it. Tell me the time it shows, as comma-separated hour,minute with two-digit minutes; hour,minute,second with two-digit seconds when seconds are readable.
8,43
